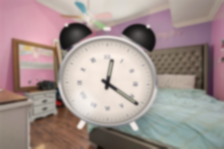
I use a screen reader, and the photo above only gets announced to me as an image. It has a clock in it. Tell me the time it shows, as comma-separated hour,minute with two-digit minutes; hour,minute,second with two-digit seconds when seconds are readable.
12,21
